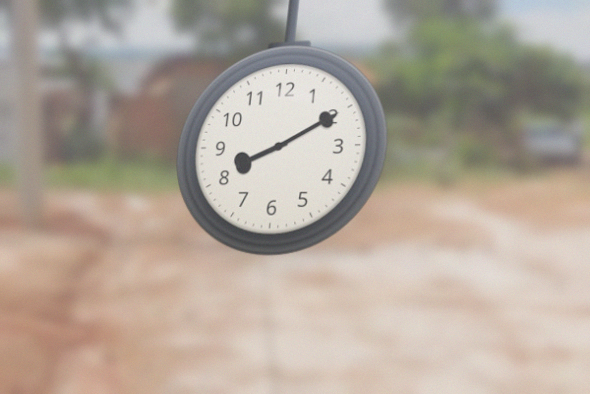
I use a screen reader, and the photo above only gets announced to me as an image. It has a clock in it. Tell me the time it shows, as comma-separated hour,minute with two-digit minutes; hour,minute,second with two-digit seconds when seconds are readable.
8,10
